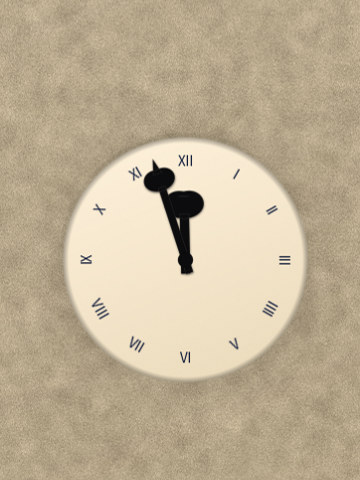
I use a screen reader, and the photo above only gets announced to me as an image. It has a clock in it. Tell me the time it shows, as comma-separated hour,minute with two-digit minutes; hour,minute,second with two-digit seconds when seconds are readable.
11,57
